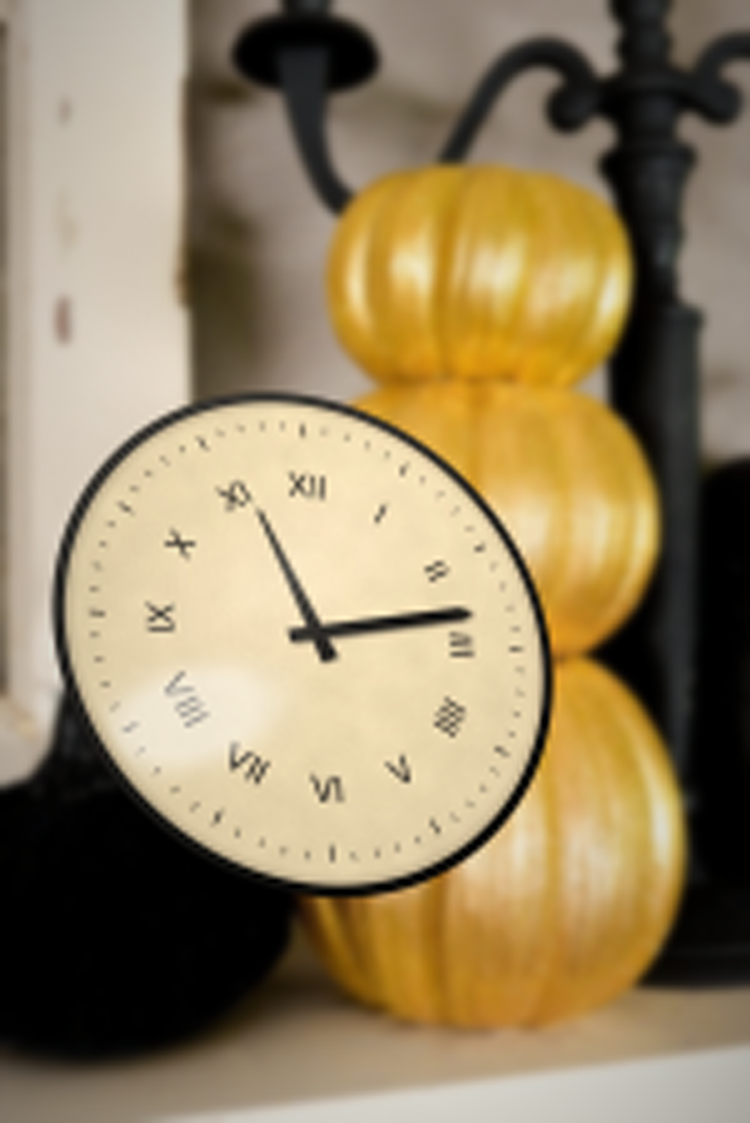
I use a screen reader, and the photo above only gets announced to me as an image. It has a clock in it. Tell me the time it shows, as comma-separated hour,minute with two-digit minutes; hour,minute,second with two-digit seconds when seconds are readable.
11,13
